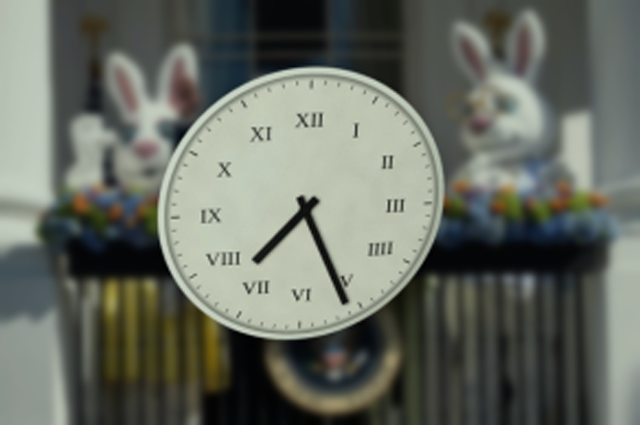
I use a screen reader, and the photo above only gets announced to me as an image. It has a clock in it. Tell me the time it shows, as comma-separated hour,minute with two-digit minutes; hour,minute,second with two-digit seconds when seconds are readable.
7,26
